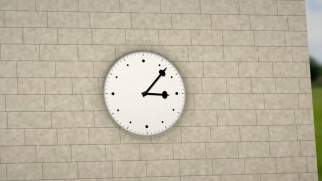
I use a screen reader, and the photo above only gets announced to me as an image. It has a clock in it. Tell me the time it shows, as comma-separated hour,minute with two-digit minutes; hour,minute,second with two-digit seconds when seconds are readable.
3,07
